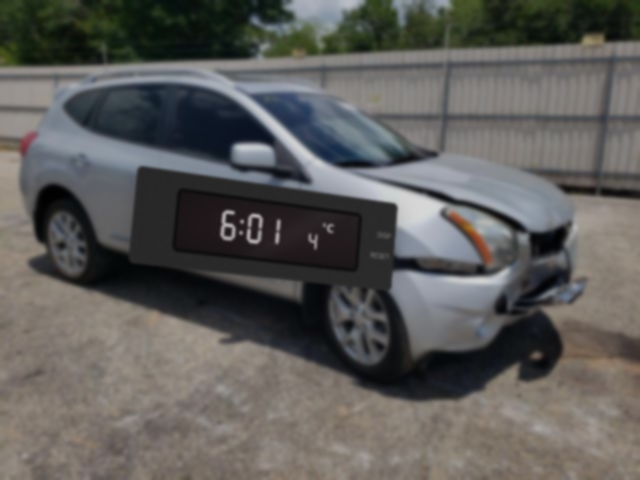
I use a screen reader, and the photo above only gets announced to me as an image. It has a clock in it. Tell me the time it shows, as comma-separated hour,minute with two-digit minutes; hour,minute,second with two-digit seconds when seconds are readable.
6,01
